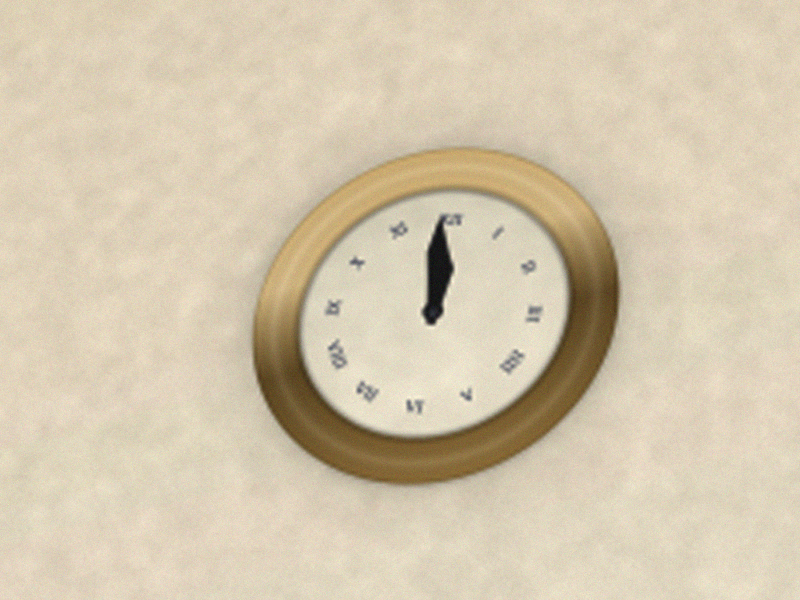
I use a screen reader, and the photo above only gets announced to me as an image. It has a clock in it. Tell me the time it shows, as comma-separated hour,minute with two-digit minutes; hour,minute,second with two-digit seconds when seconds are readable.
11,59
